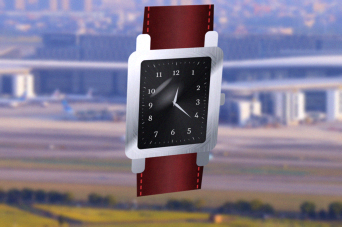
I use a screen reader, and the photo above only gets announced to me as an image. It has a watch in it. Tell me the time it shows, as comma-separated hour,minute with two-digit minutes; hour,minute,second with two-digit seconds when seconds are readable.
12,22
